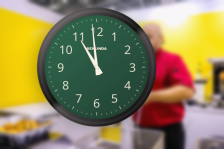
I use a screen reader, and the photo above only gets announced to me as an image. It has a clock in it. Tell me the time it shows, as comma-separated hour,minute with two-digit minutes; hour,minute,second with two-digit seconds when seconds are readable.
10,59
